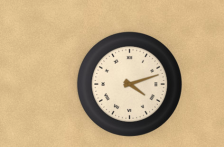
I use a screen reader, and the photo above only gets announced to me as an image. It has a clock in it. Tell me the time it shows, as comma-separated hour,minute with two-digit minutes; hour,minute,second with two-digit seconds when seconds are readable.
4,12
